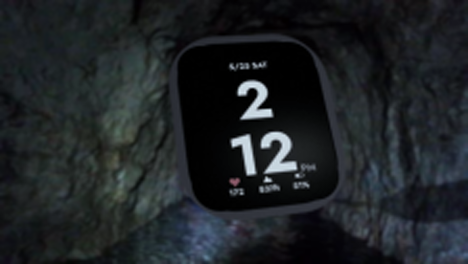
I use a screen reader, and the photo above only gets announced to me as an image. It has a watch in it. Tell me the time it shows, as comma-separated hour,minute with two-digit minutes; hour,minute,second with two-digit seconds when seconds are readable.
2,12
